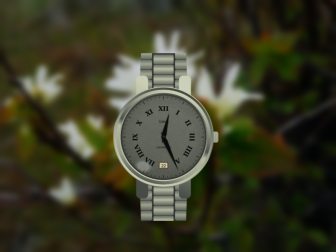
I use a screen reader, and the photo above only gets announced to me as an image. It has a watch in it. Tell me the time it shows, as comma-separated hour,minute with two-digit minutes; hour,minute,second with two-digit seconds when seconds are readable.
12,26
